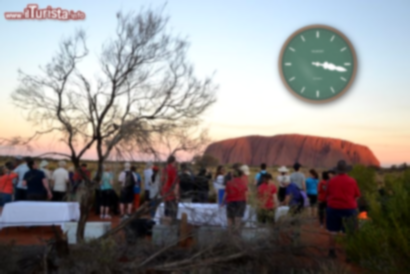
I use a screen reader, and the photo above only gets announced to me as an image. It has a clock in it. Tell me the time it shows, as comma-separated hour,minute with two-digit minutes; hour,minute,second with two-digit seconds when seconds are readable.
3,17
